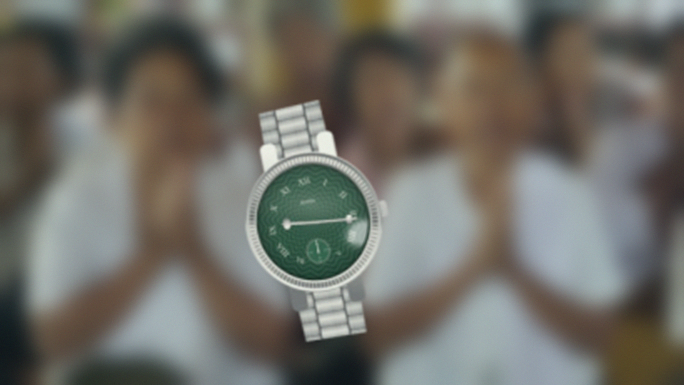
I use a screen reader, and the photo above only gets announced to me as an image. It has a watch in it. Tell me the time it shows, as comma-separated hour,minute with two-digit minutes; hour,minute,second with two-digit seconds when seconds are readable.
9,16
